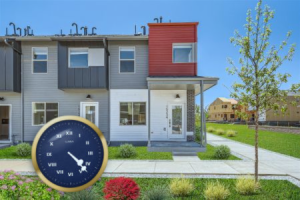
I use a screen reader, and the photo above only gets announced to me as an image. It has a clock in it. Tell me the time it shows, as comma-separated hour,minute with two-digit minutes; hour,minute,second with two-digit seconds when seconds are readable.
4,23
